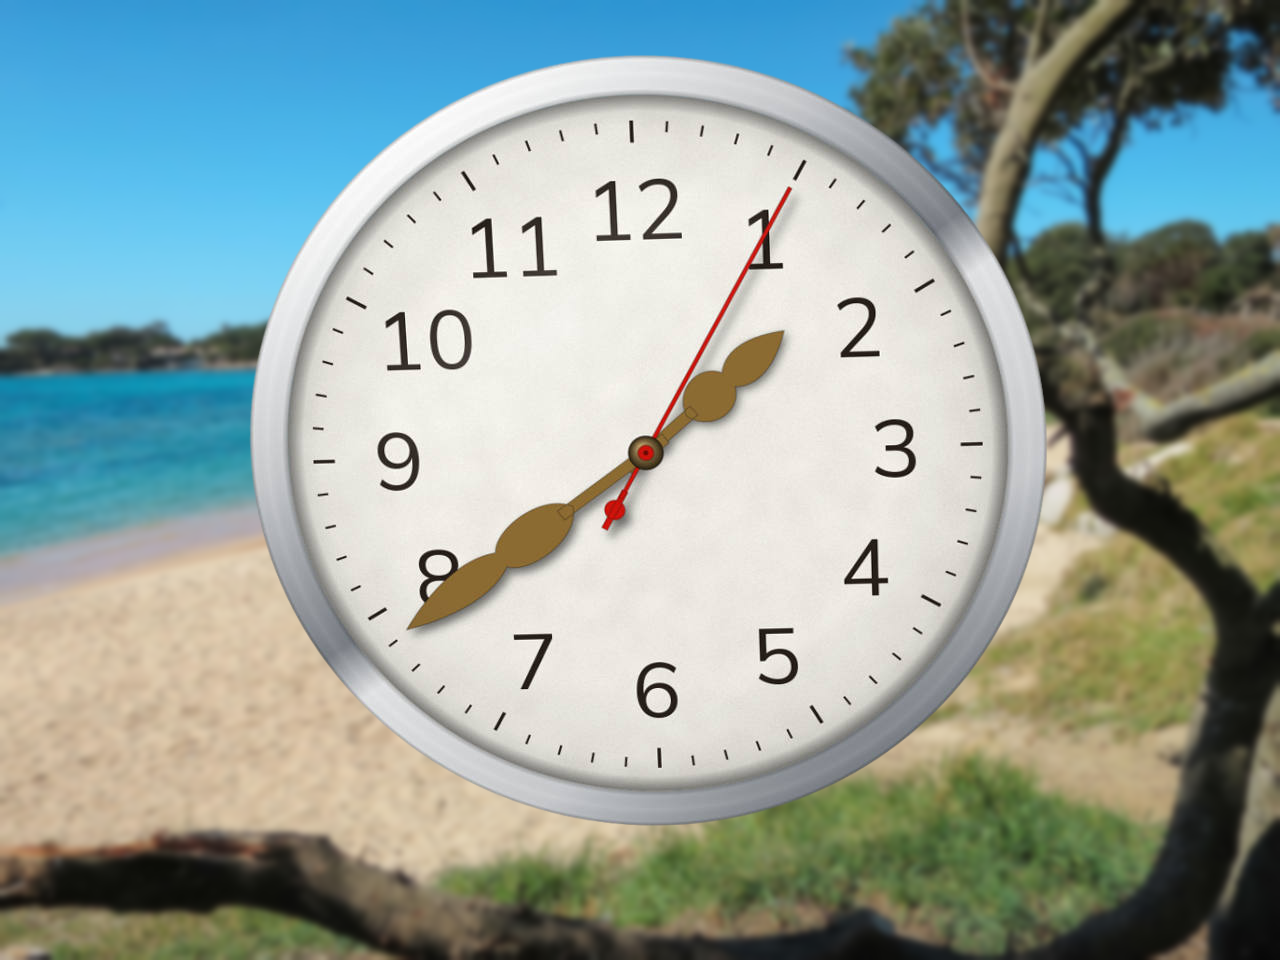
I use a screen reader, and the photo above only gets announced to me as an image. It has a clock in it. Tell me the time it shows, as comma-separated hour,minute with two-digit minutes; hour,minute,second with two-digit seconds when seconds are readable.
1,39,05
